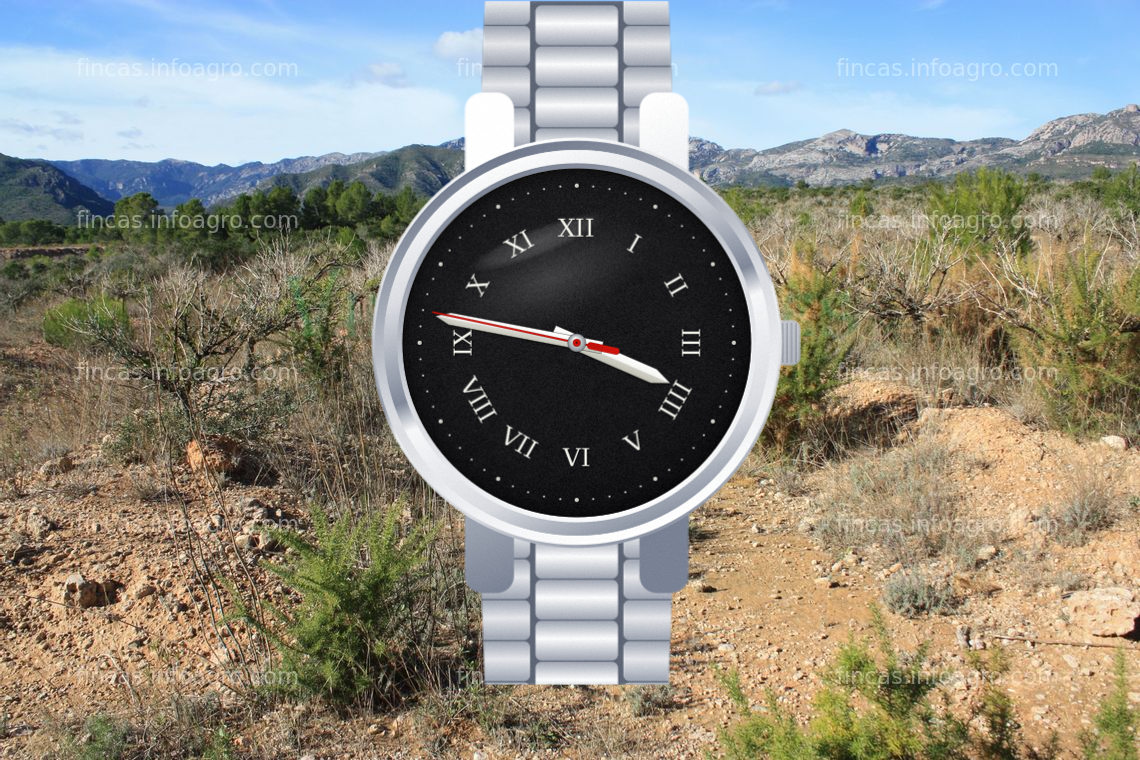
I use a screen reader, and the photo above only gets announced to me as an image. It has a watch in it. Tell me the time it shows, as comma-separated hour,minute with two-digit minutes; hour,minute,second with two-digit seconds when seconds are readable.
3,46,47
